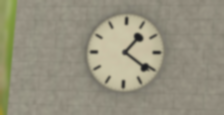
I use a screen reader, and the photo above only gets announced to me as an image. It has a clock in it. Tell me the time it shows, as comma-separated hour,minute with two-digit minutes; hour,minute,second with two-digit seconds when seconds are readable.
1,21
